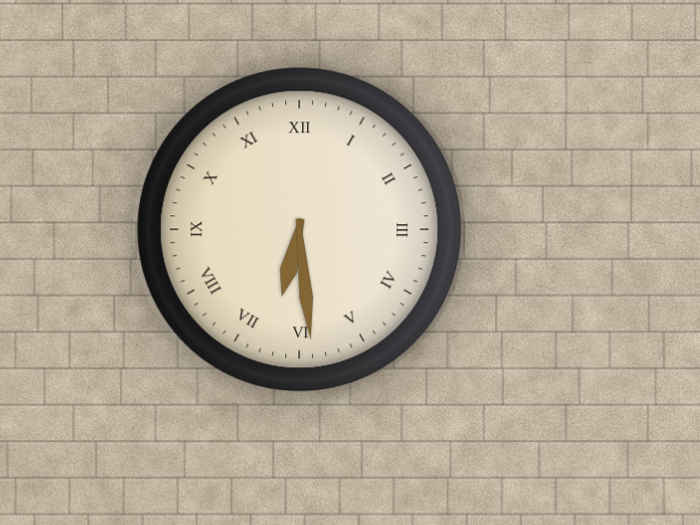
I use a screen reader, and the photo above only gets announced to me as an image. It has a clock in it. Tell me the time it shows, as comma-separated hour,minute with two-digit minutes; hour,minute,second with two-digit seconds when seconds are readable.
6,29
